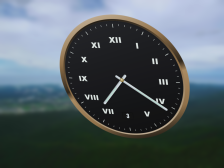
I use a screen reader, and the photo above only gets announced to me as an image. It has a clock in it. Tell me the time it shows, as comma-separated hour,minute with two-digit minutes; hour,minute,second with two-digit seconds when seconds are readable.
7,21
